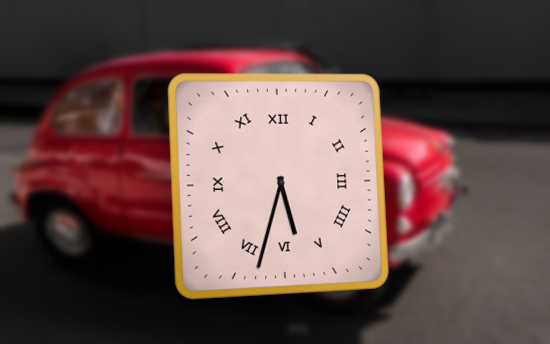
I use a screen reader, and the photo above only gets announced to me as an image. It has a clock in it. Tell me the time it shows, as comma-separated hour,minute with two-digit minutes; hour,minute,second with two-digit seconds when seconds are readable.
5,33
